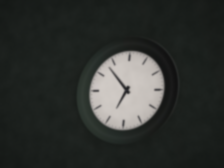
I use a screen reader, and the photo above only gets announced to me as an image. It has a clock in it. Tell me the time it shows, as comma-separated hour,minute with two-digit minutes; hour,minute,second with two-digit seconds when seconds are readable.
6,53
